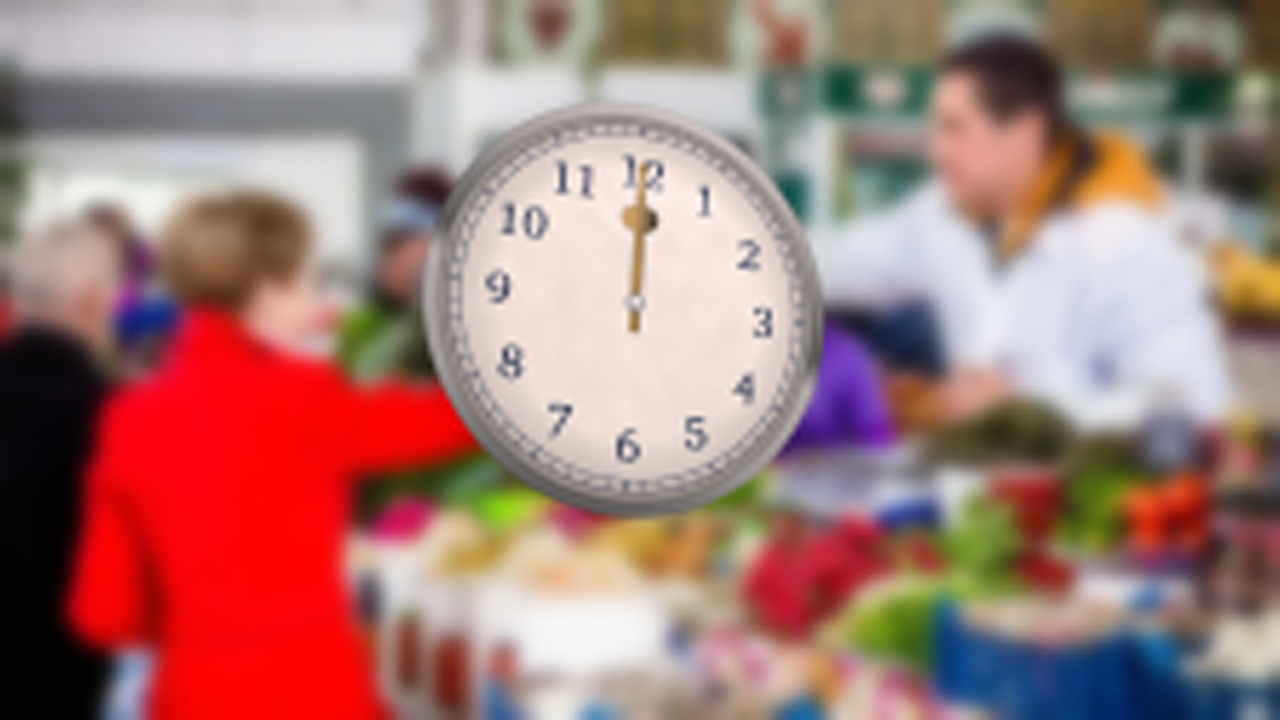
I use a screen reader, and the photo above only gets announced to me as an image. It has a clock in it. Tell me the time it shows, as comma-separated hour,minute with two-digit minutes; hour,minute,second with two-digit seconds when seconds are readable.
12,00
